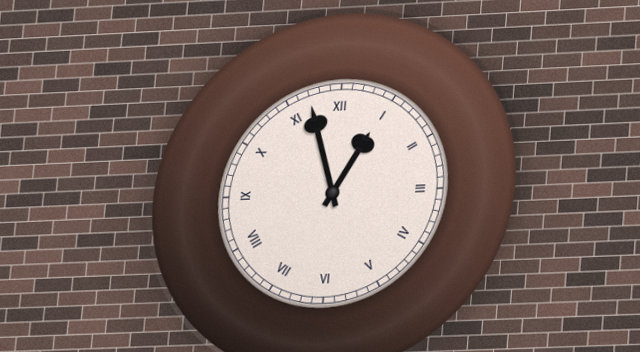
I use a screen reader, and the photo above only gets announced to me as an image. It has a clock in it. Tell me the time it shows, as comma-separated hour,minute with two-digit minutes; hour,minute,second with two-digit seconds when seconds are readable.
12,57
